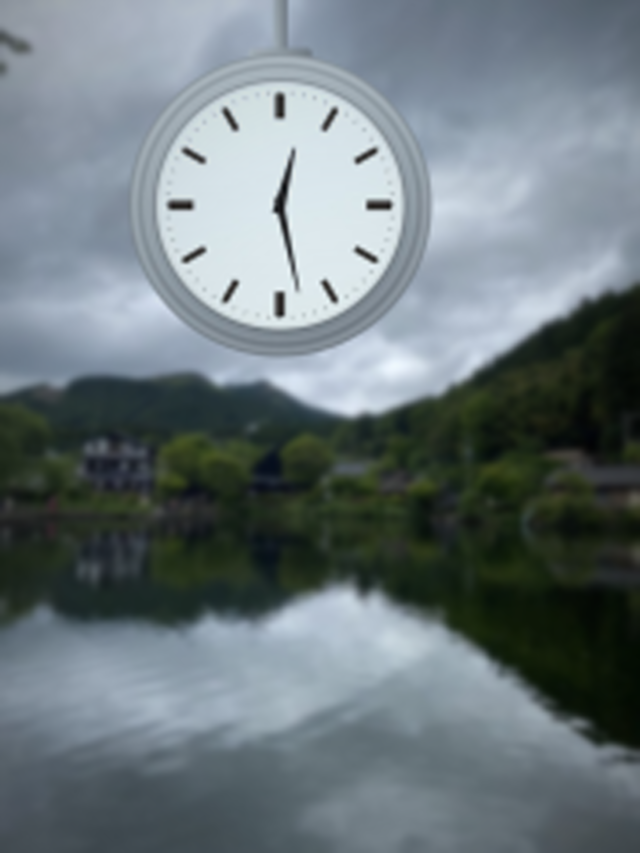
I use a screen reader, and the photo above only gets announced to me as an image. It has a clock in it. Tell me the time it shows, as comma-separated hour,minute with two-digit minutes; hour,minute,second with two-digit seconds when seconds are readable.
12,28
